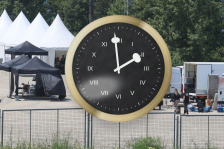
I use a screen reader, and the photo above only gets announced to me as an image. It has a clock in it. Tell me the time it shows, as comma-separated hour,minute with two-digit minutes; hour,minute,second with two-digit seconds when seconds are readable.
1,59
